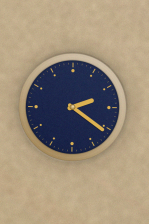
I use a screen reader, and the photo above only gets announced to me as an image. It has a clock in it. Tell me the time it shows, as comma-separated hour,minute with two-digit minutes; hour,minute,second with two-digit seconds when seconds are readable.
2,21
